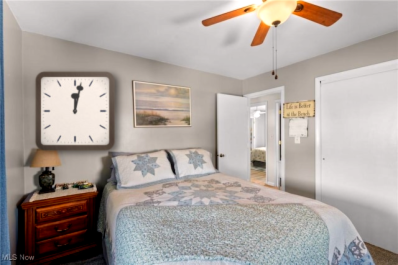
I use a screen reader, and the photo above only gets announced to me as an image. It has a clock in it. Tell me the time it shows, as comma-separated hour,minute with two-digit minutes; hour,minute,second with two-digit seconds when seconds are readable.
12,02
